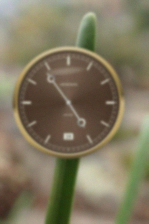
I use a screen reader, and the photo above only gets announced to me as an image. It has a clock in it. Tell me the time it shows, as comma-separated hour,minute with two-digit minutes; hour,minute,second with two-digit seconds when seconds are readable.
4,54
